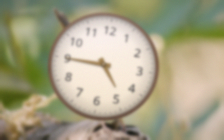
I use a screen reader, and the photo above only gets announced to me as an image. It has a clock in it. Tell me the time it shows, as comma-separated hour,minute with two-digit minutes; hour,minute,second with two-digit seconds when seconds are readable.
4,45
